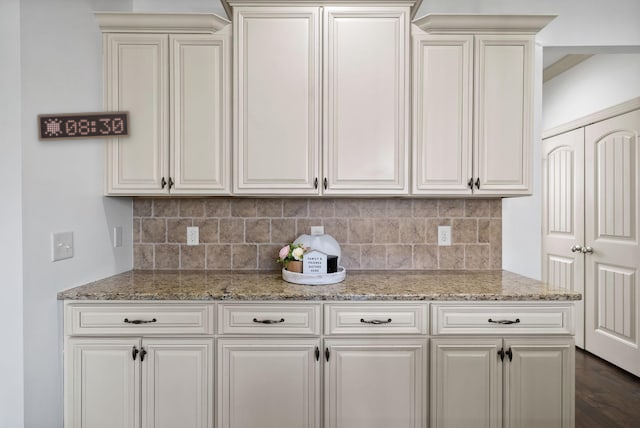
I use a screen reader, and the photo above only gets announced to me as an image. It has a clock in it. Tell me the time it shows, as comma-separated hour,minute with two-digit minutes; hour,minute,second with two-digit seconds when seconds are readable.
8,30
